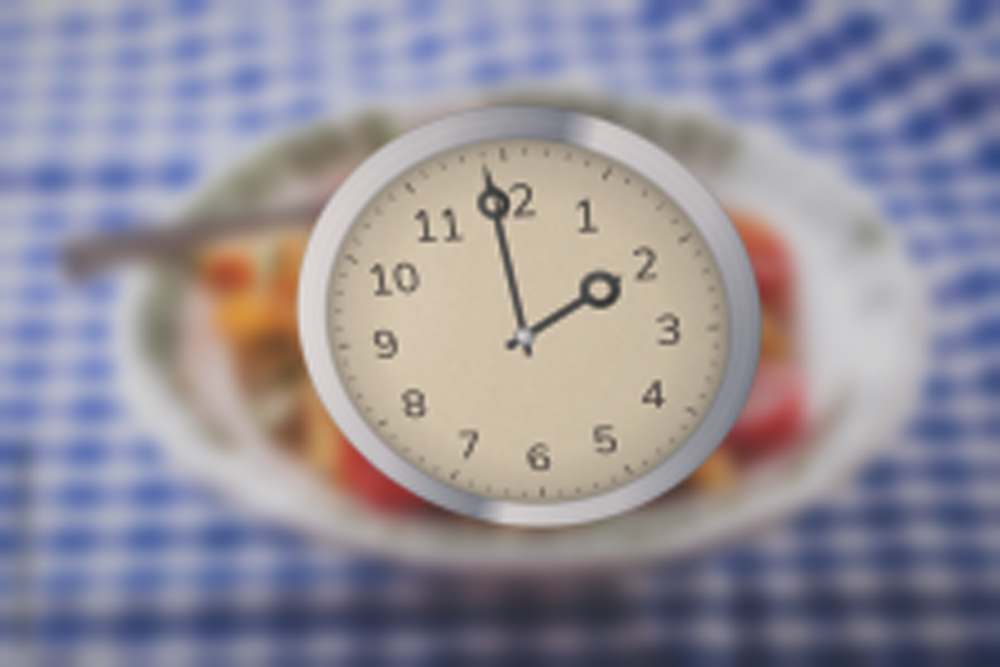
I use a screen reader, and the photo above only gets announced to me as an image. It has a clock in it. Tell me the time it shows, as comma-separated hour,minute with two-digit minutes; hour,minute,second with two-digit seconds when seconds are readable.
1,59
